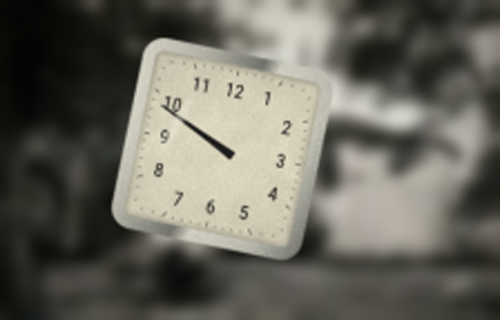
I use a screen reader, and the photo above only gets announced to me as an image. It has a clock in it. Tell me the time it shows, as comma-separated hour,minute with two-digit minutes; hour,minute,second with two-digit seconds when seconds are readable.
9,49
